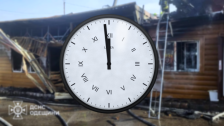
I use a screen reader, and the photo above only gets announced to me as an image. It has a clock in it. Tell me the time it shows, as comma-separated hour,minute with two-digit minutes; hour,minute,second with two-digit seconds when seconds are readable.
11,59
